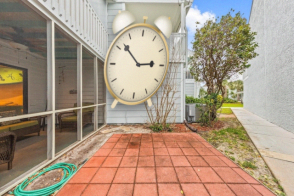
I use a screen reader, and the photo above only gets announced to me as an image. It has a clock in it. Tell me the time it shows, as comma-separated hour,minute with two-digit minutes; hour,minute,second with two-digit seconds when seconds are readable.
2,52
